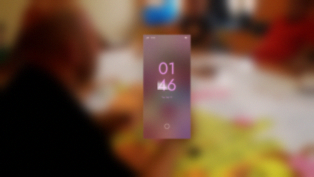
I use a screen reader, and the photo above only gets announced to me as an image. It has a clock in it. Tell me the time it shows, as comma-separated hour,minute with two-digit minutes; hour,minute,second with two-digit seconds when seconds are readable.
1,46
